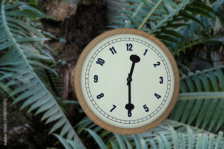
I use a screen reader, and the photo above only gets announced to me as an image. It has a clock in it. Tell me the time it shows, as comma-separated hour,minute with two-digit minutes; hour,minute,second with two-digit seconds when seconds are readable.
12,30
